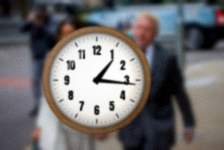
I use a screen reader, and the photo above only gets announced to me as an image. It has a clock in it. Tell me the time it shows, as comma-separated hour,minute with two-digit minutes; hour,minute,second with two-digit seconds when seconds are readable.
1,16
